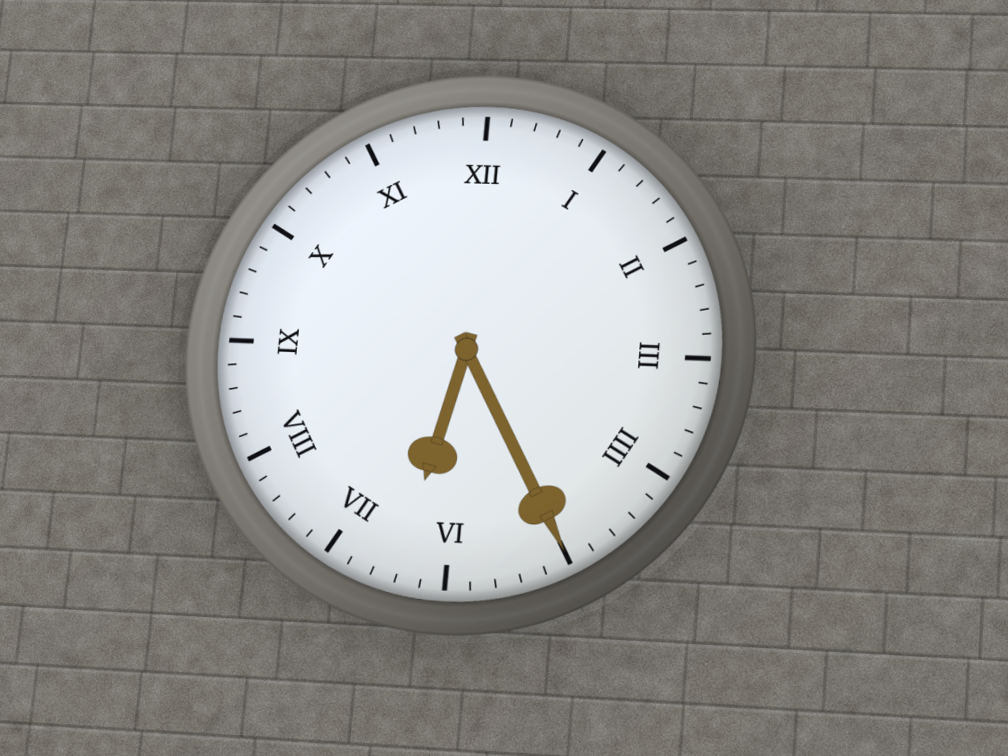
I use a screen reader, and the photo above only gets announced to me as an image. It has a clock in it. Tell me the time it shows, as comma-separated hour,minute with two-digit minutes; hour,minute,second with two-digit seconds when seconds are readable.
6,25
